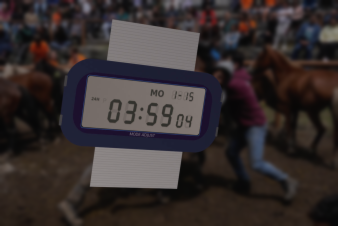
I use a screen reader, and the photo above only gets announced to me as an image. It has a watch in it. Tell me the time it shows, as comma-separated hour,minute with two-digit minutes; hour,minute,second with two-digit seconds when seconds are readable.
3,59,04
